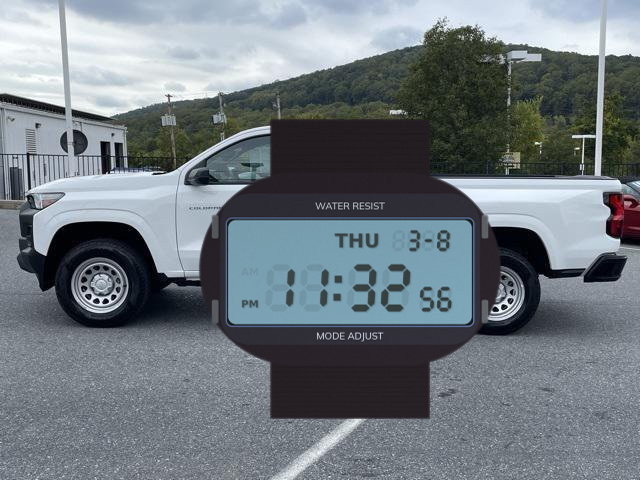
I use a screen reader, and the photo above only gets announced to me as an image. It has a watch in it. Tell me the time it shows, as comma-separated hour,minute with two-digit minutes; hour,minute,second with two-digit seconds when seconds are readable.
11,32,56
